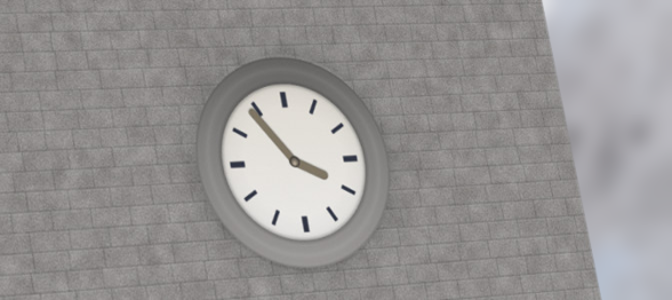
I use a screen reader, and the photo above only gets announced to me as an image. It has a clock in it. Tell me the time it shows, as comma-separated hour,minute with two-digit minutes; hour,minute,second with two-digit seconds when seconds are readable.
3,54
